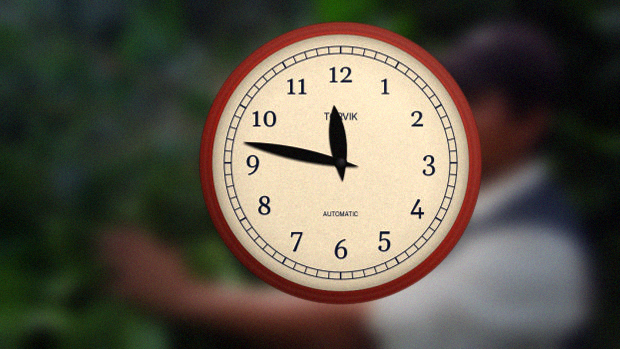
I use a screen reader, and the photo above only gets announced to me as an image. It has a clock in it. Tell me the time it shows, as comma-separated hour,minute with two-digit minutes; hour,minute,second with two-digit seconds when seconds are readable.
11,47
